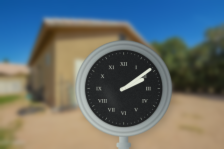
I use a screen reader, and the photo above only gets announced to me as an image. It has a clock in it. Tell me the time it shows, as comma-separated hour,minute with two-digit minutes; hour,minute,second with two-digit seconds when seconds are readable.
2,09
